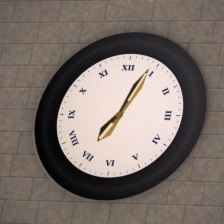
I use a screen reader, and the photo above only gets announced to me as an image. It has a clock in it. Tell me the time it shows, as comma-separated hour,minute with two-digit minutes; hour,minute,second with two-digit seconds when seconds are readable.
7,04
